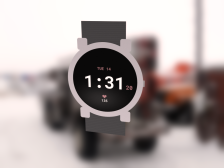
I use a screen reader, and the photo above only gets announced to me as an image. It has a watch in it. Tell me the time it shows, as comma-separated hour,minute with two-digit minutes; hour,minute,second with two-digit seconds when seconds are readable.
1,31
